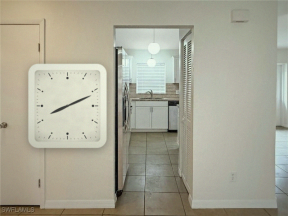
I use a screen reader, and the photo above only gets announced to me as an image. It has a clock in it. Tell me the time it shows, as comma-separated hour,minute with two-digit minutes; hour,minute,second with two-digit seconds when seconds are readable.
8,11
